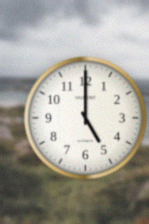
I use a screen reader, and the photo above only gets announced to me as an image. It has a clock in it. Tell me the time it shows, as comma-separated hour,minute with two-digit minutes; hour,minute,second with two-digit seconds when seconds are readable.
5,00
